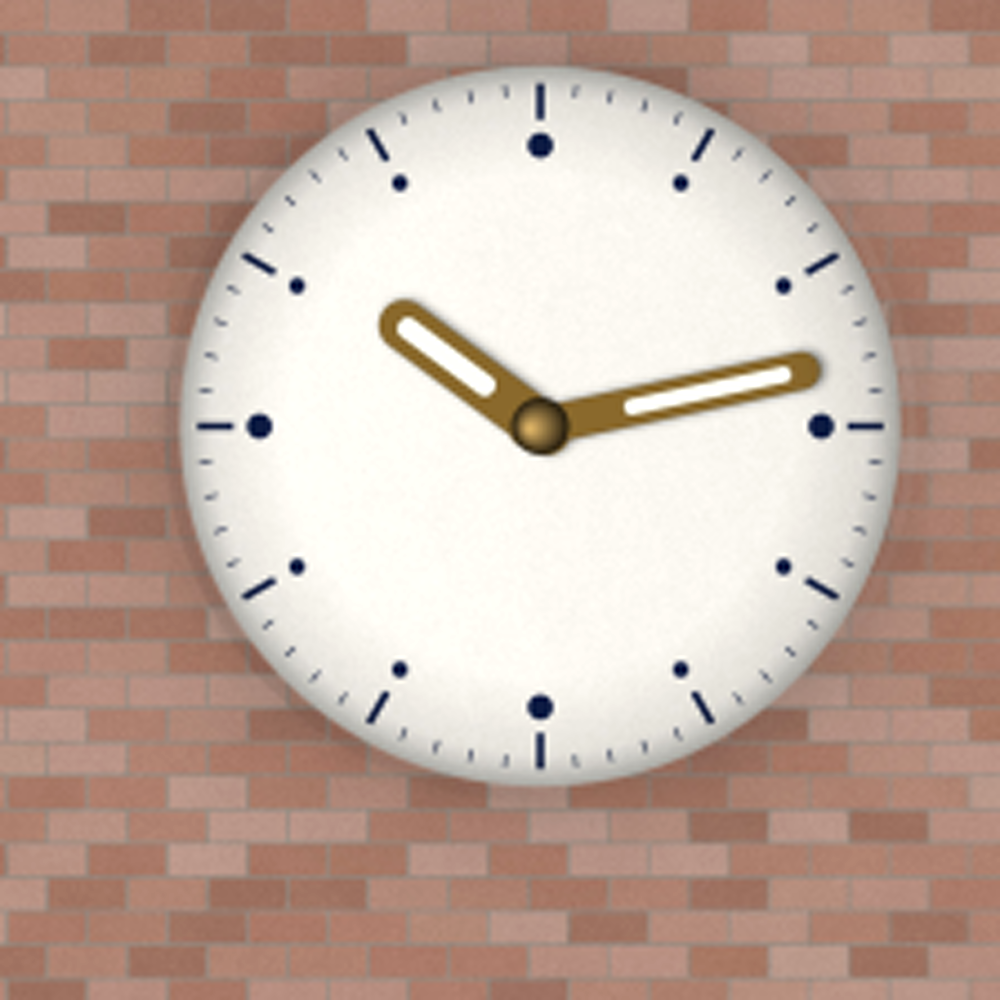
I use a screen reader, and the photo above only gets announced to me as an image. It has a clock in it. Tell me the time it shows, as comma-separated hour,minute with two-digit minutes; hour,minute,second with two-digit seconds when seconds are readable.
10,13
